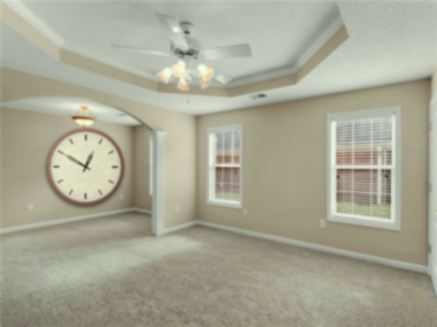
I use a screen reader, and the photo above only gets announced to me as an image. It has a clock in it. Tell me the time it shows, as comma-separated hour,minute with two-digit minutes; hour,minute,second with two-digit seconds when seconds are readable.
12,50
